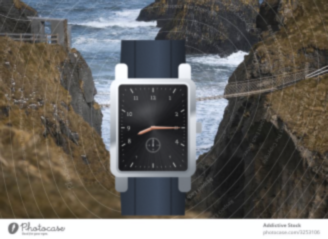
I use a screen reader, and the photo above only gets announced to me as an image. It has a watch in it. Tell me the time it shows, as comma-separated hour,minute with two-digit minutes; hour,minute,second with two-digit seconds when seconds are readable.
8,15
